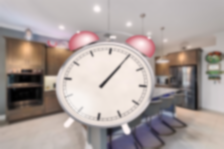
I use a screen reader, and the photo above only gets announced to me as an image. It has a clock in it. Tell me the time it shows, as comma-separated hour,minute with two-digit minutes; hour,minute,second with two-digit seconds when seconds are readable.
1,05
